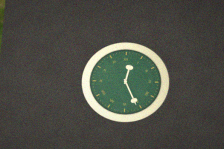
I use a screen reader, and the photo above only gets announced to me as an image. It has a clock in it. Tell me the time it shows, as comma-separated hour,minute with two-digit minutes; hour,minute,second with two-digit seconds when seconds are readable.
12,26
